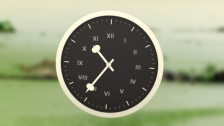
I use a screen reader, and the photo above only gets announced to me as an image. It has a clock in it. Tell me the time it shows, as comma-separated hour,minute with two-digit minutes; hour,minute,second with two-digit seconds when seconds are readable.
10,36
